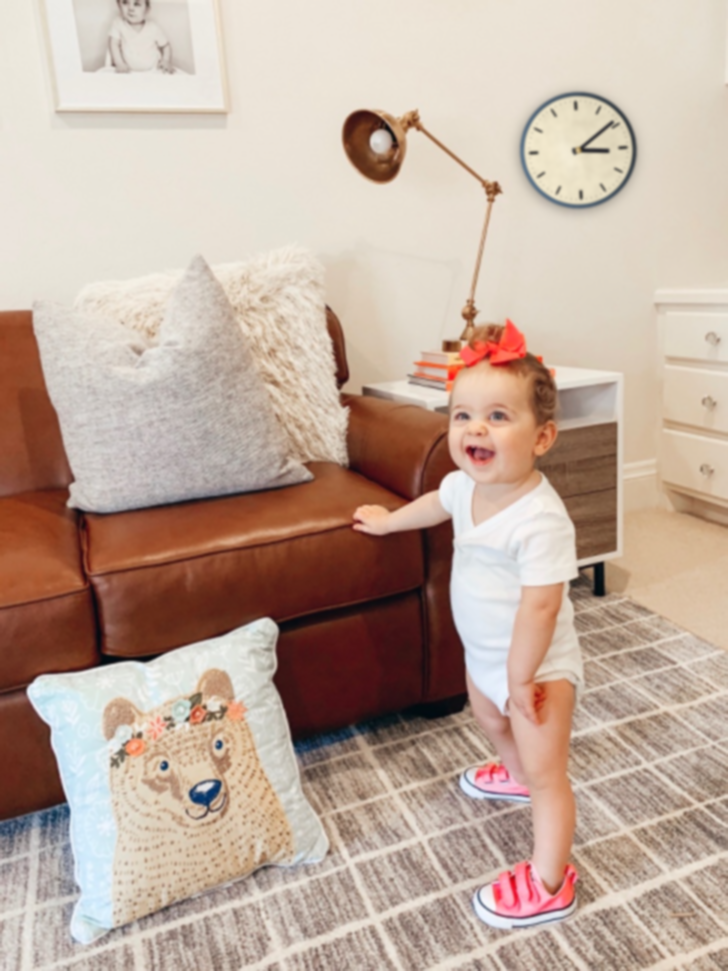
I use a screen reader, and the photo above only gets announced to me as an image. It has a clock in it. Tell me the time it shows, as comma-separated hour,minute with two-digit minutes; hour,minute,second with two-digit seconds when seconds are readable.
3,09
